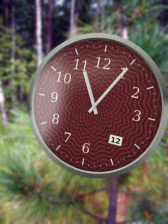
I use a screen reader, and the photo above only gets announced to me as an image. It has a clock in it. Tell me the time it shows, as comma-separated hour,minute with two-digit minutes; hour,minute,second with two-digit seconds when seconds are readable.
11,05
